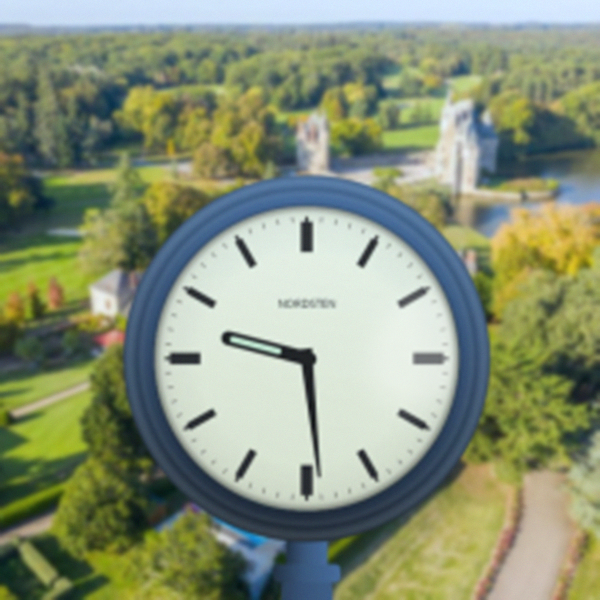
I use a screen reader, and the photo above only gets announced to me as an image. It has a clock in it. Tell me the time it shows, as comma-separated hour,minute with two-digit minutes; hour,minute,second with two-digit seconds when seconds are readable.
9,29
